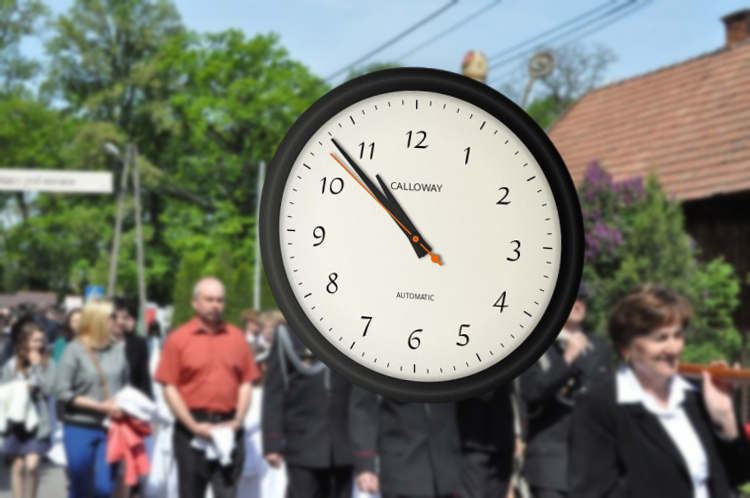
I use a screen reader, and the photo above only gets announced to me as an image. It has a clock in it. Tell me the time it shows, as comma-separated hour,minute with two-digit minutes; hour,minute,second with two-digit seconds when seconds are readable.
10,52,52
